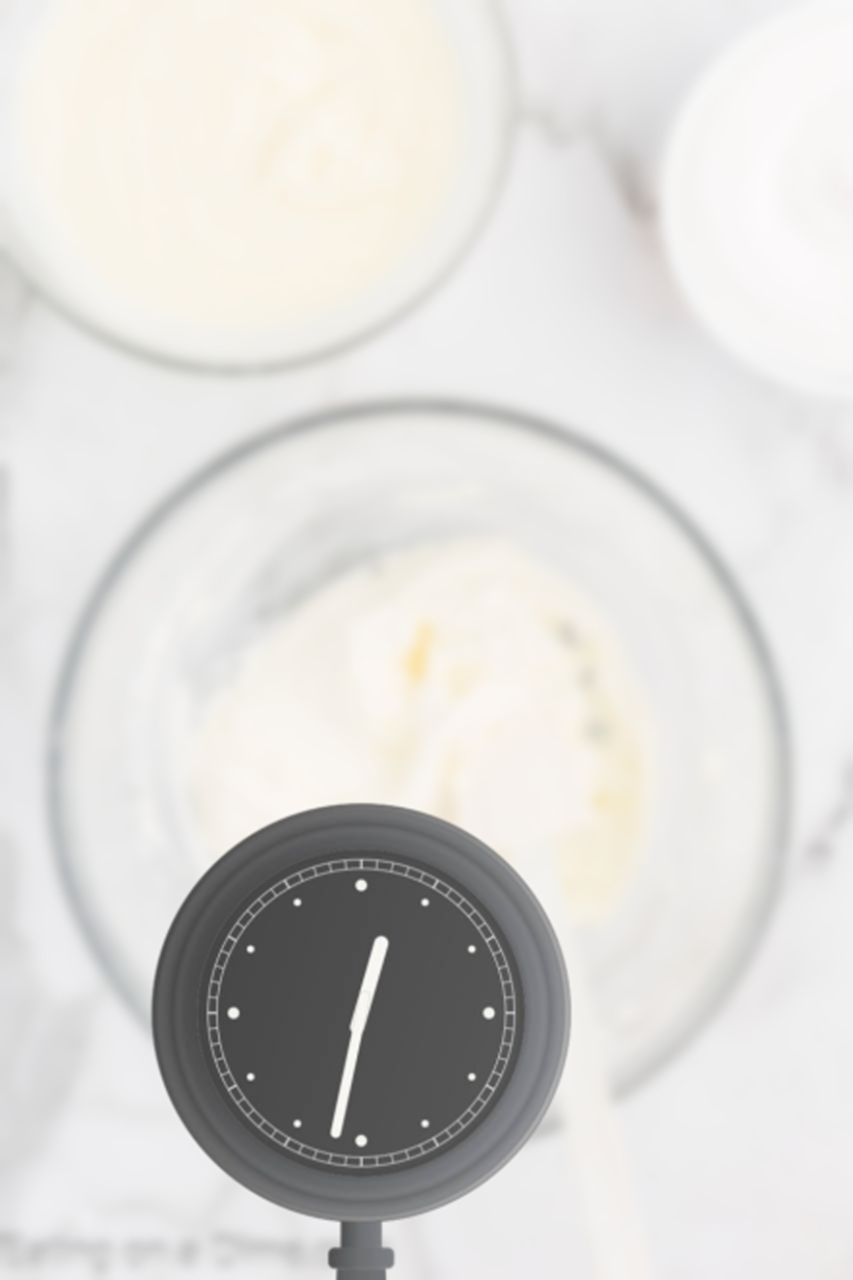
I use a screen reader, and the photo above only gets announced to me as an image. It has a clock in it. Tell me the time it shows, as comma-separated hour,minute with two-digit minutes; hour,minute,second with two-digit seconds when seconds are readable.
12,32
